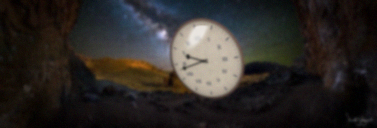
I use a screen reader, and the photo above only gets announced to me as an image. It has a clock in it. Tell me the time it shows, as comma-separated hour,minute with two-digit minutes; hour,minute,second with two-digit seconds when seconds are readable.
9,43
